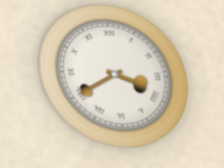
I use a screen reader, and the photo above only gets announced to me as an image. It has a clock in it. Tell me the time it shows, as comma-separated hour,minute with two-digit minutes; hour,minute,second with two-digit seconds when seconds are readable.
3,40
